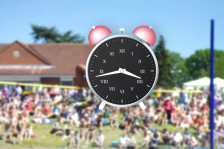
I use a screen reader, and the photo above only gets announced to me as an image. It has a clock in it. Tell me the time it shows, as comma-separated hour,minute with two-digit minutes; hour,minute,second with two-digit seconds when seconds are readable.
3,43
